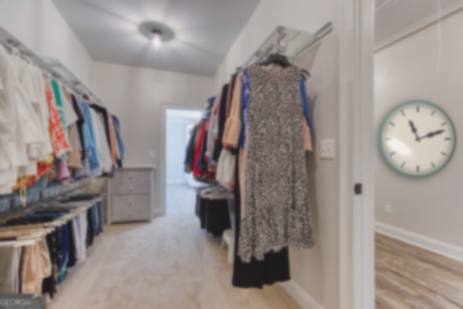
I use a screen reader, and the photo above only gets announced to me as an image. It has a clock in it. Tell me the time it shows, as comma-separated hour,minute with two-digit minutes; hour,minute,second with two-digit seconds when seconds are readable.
11,12
